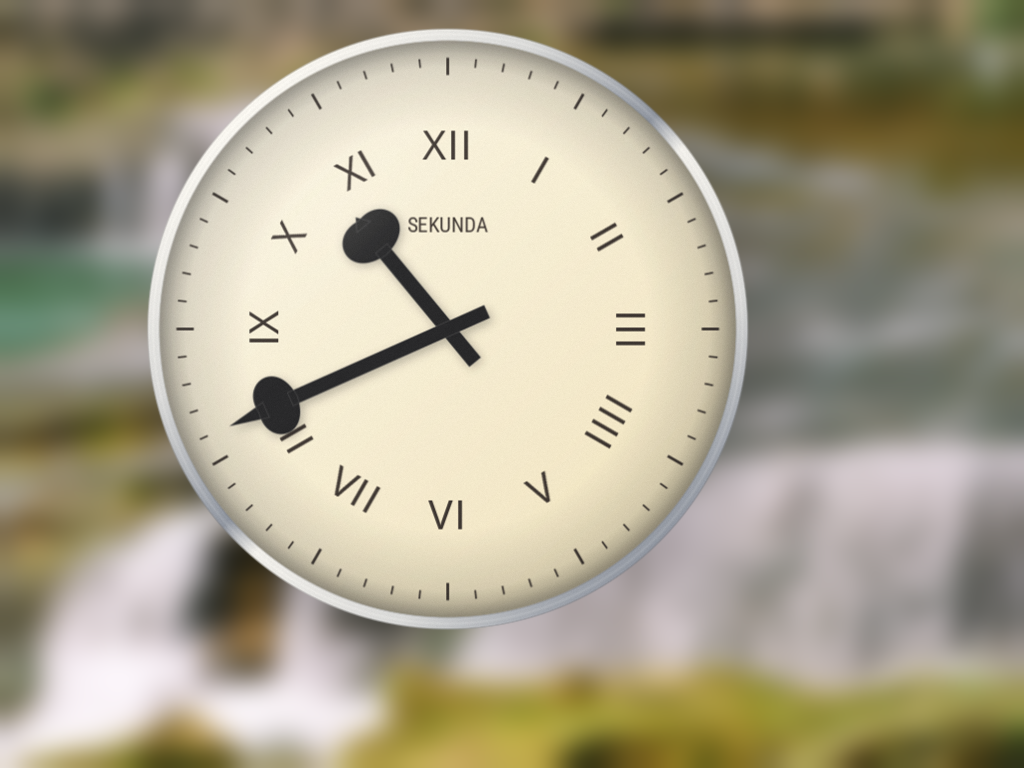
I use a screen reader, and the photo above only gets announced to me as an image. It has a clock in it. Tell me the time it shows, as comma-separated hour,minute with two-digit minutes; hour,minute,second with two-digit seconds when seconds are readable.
10,41
